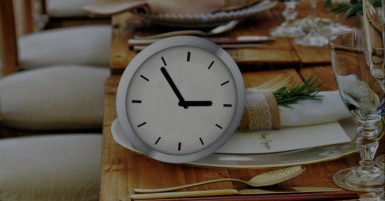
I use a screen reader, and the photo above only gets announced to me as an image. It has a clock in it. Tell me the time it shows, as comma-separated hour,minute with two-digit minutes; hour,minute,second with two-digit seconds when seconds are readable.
2,54
